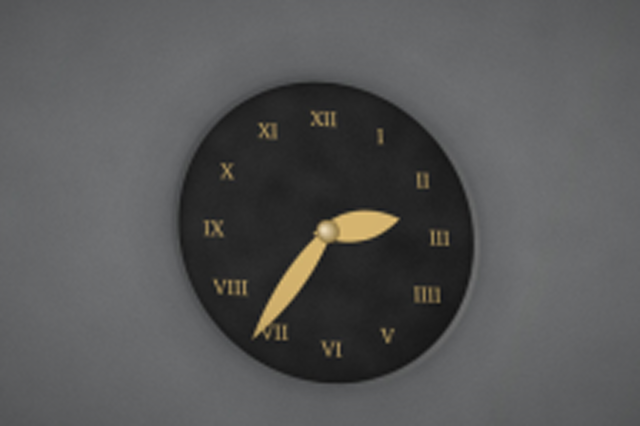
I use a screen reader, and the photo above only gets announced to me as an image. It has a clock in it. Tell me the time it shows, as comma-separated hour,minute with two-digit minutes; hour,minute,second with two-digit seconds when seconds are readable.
2,36
